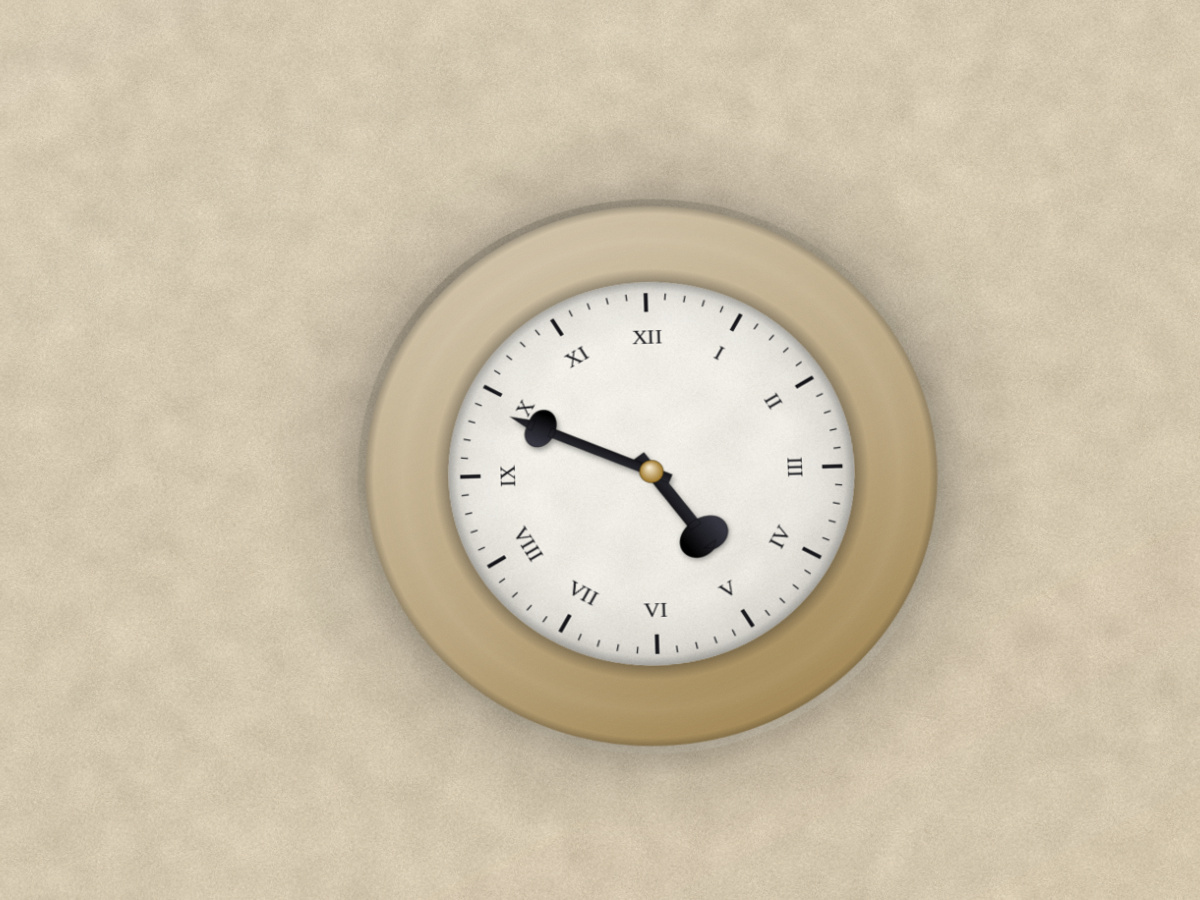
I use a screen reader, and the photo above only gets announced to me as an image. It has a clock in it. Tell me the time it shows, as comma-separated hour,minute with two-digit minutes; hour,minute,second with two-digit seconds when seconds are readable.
4,49
